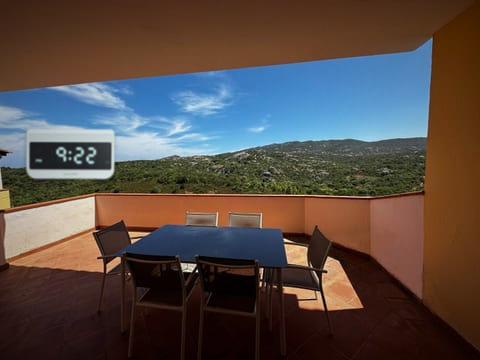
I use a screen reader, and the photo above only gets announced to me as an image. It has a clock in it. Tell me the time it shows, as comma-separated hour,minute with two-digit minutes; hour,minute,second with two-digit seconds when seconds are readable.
9,22
